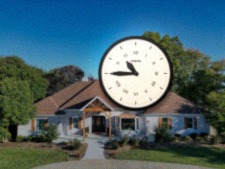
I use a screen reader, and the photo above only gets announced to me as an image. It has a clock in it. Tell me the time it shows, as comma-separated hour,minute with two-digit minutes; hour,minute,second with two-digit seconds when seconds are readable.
10,45
